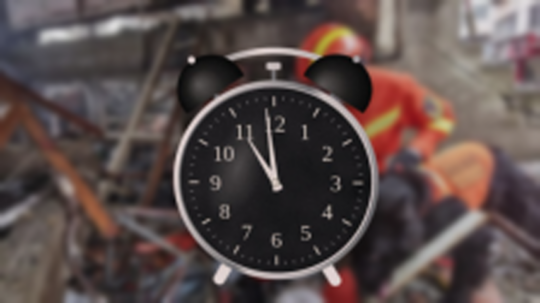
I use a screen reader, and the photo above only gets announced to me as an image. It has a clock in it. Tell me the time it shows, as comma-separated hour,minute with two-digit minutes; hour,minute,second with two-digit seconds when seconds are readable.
10,59
